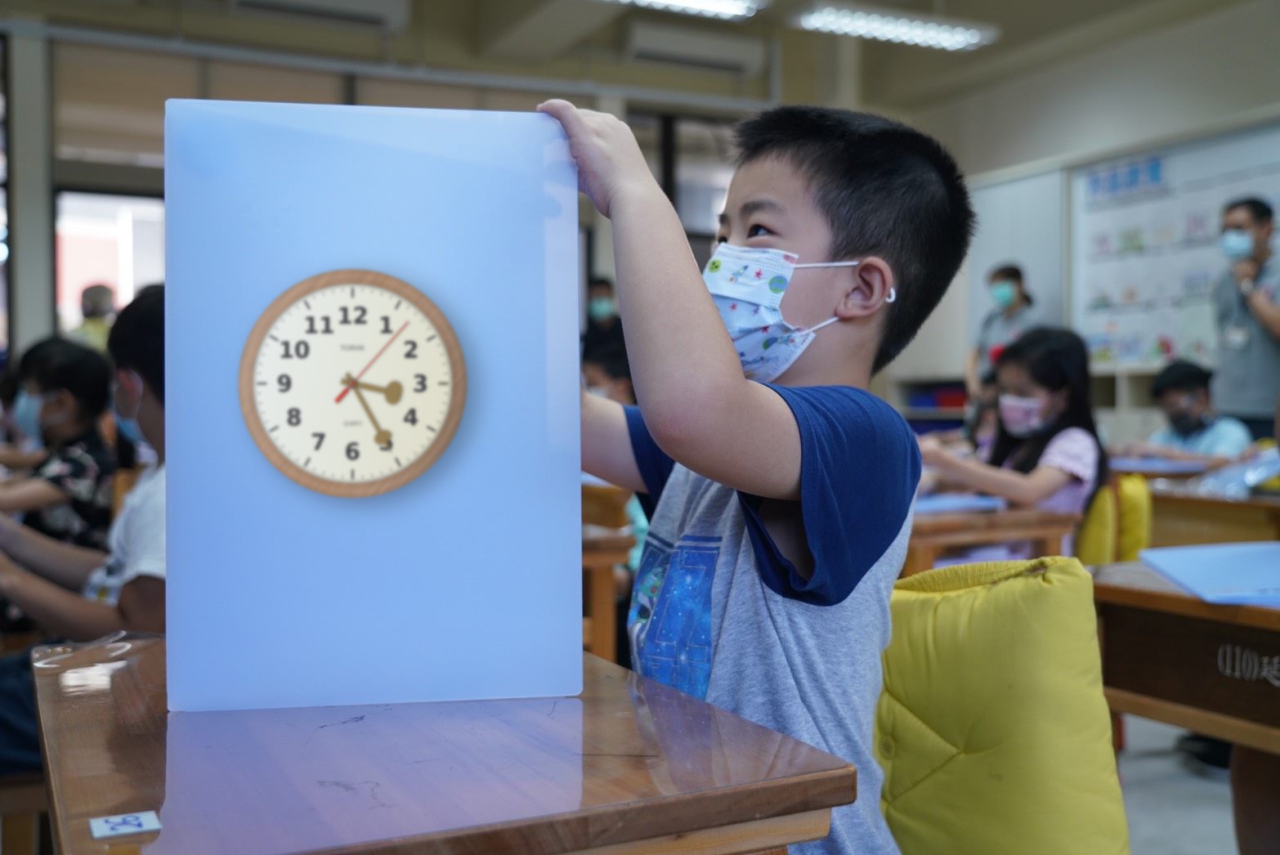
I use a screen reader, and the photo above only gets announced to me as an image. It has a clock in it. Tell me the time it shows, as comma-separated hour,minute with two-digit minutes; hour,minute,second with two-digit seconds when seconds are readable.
3,25,07
